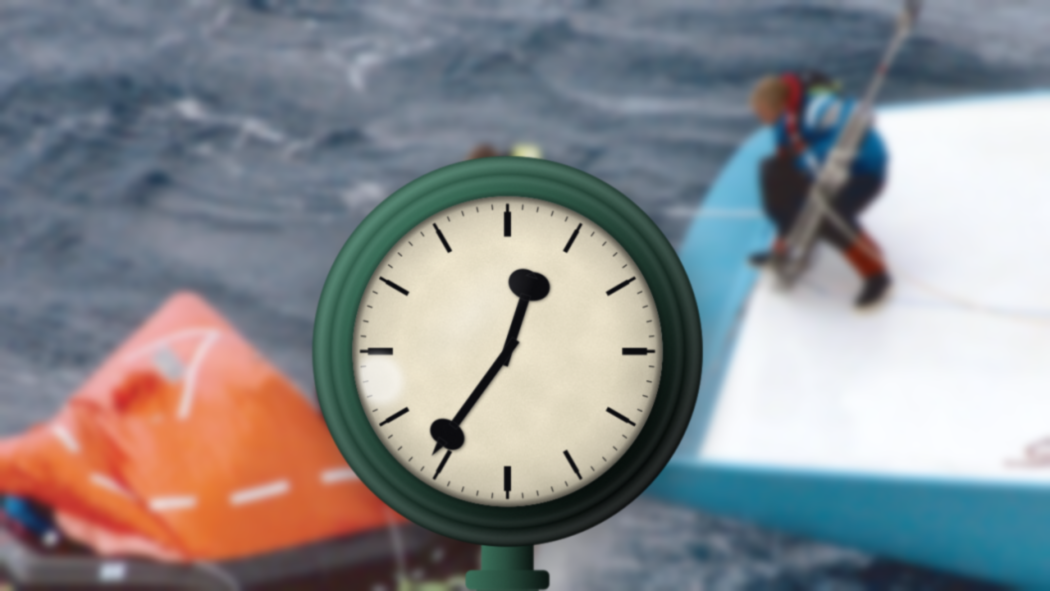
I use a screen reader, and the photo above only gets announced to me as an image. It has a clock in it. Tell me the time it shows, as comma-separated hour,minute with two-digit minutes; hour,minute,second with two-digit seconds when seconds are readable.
12,36
